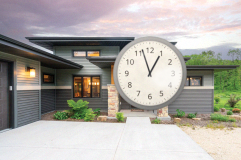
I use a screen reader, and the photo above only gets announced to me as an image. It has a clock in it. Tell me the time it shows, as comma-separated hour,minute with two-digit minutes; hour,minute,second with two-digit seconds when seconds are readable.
12,57
